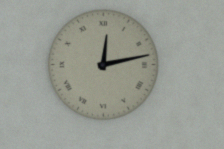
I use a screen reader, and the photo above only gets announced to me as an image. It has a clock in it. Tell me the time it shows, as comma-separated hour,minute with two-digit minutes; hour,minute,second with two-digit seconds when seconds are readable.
12,13
